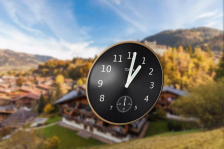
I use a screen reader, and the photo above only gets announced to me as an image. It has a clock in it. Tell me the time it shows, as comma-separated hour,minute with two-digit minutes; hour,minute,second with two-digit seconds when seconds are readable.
1,01
